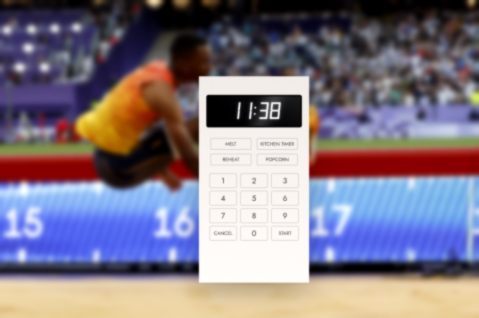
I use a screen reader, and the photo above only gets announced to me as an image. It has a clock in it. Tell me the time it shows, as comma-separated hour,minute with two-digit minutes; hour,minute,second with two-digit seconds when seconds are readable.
11,38
